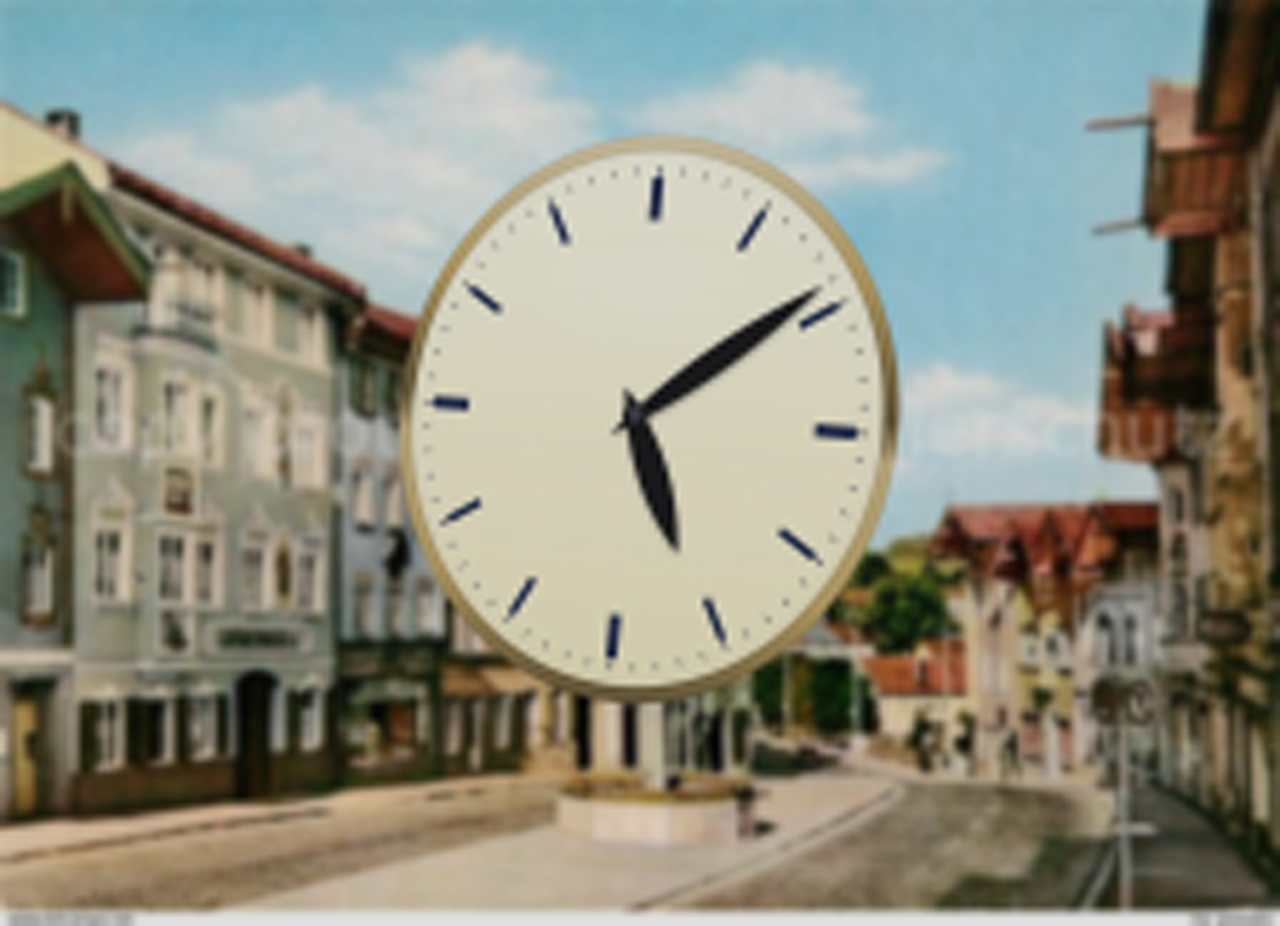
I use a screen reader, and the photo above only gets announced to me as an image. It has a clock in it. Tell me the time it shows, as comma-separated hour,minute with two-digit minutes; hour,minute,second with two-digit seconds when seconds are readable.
5,09
